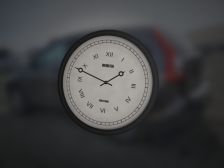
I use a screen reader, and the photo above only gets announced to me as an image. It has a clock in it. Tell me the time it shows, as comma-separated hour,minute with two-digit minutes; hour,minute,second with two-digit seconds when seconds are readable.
1,48
